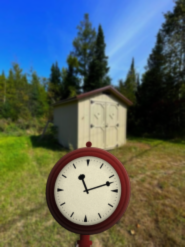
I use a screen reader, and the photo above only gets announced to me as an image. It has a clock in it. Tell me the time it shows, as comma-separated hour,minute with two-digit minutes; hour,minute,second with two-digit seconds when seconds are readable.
11,12
